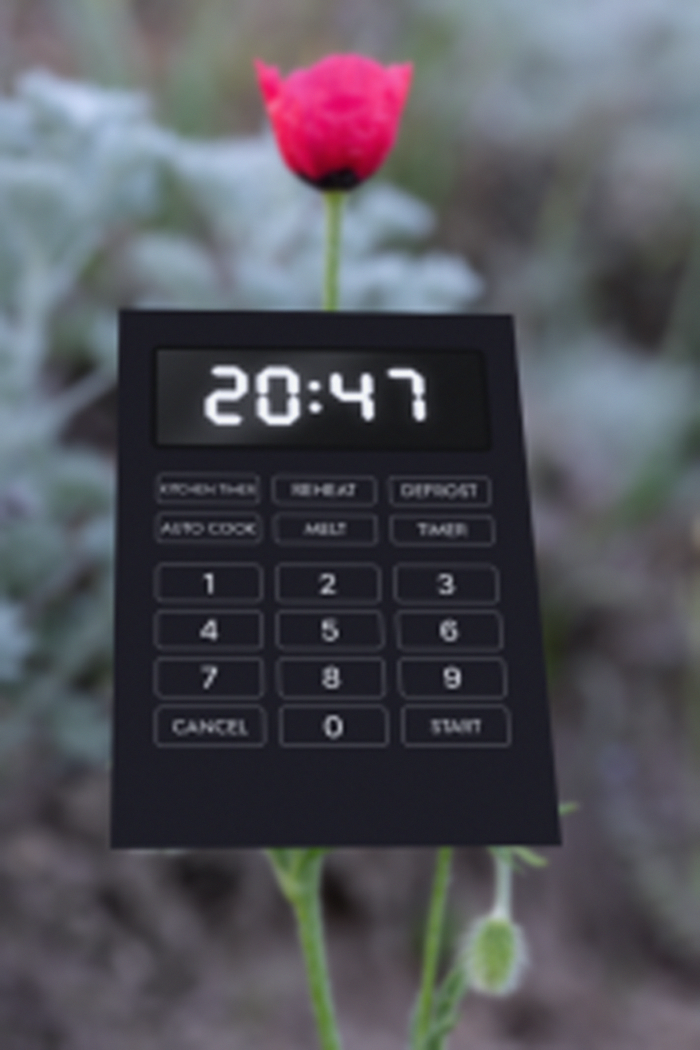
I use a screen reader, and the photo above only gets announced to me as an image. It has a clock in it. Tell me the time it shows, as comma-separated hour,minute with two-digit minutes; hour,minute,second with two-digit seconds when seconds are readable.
20,47
